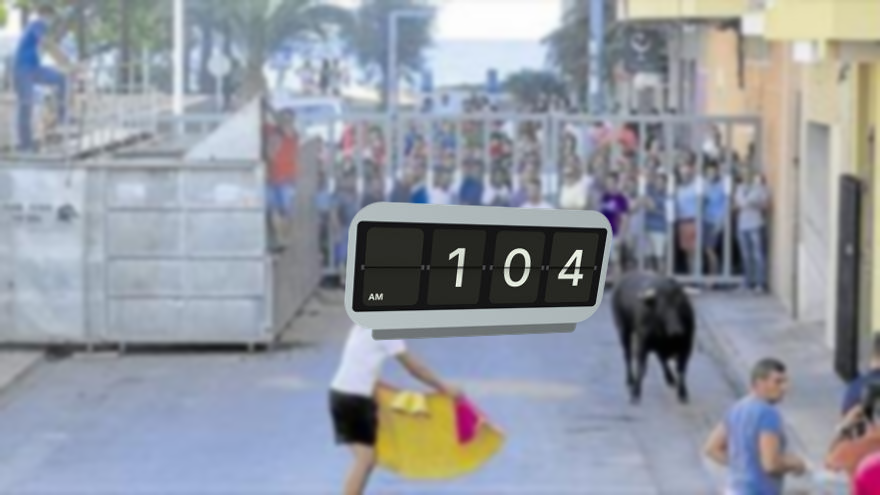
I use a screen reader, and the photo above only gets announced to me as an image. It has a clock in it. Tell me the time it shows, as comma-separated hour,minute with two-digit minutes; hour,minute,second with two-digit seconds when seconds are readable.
1,04
